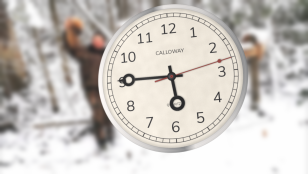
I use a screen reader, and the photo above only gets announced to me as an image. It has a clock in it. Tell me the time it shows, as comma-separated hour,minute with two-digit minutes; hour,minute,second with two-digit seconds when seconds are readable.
5,45,13
